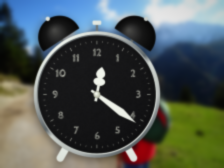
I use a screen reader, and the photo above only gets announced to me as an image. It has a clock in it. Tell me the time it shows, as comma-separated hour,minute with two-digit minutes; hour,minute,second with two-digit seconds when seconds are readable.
12,21
